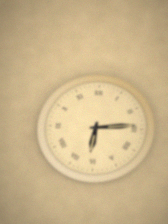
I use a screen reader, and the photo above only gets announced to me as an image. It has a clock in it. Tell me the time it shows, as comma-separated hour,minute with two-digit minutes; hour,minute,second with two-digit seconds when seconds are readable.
6,14
